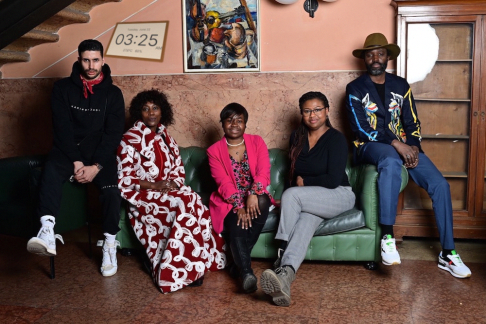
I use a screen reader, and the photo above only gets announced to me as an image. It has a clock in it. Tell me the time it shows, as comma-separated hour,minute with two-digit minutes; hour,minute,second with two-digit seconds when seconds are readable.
3,25
